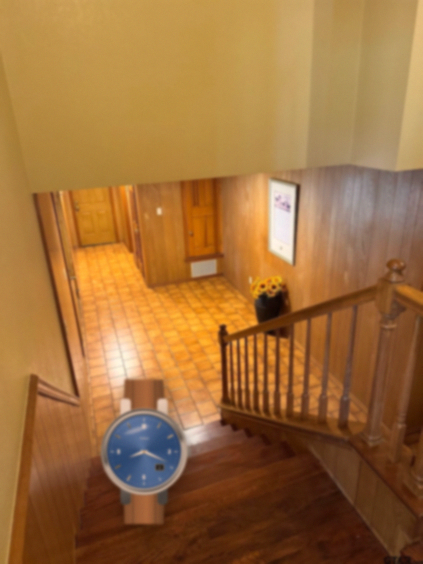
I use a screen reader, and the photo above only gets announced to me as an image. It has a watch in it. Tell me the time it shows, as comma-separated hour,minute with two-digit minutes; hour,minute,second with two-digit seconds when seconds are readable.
8,19
